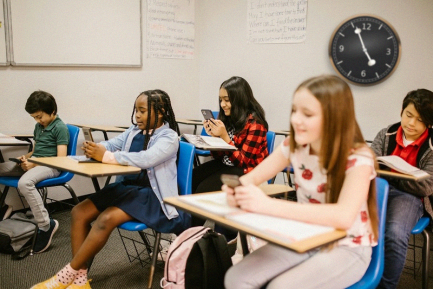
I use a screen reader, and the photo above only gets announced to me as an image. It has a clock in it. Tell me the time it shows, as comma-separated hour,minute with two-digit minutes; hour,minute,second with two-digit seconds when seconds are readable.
4,56
